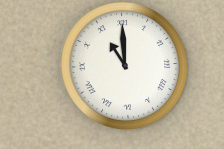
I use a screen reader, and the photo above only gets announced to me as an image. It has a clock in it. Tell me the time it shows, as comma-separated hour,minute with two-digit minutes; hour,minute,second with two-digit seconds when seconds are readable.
11,00
